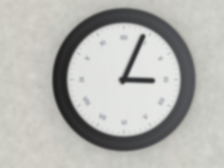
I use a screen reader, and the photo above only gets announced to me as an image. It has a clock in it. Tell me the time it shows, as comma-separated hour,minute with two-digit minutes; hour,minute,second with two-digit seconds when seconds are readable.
3,04
